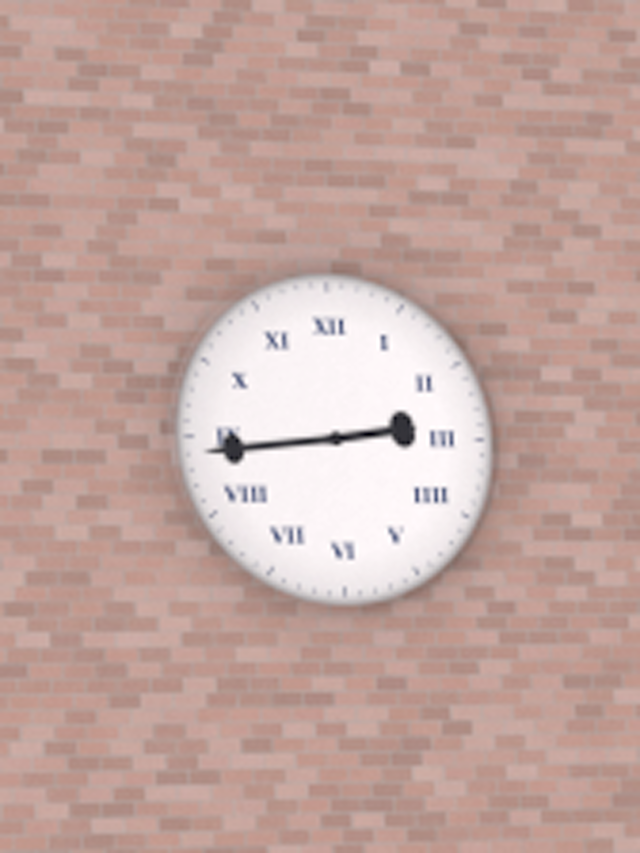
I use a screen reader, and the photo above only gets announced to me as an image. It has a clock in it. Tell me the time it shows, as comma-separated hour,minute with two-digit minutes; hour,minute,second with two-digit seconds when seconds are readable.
2,44
